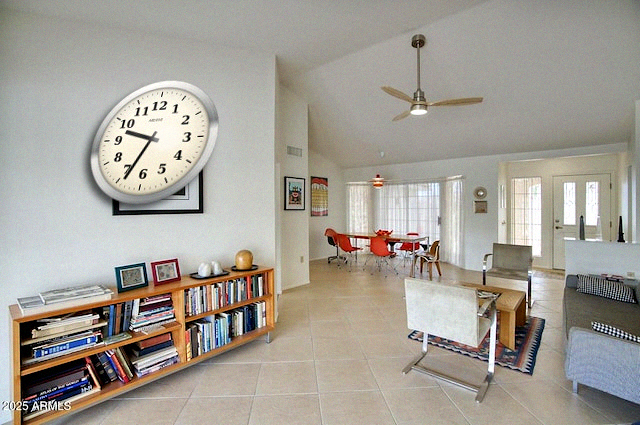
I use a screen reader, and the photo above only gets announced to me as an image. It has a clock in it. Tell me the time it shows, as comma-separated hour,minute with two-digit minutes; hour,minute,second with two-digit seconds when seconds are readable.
9,34
